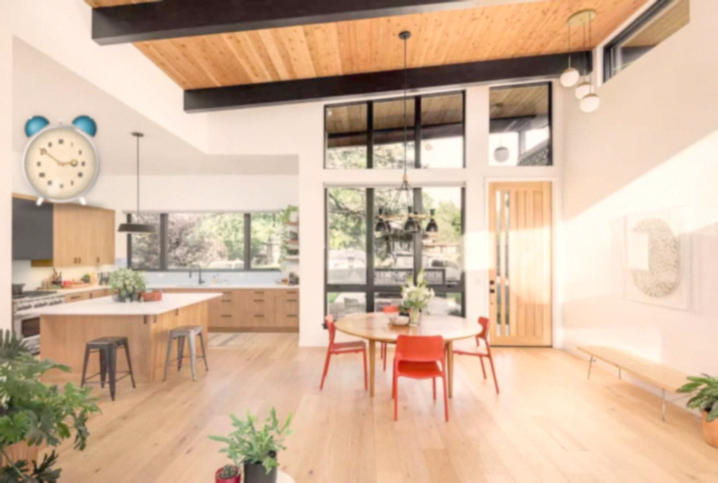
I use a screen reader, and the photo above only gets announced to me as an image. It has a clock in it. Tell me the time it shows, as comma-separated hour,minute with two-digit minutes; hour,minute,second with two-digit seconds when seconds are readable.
2,51
